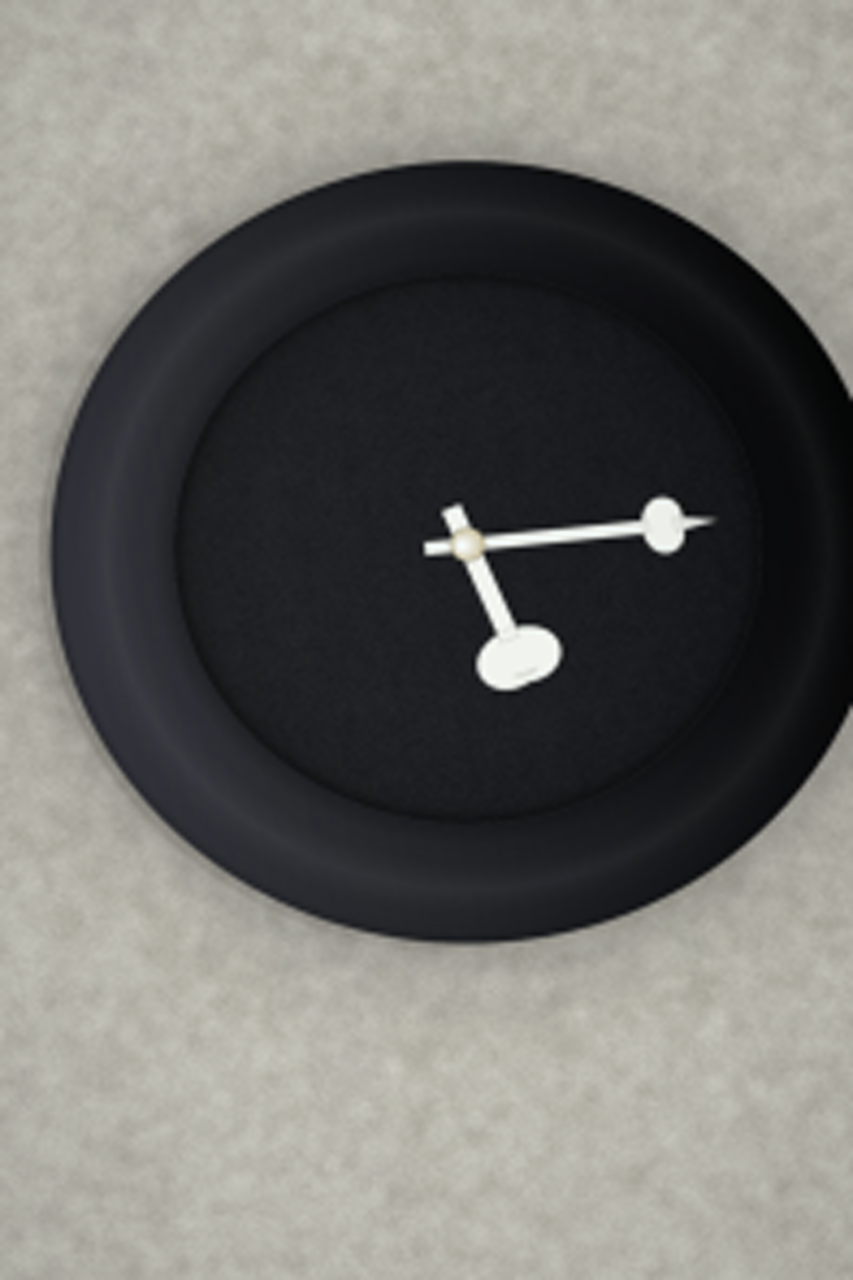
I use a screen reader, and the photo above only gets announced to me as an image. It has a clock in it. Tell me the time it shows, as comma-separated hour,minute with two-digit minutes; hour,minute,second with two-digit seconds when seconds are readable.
5,14
